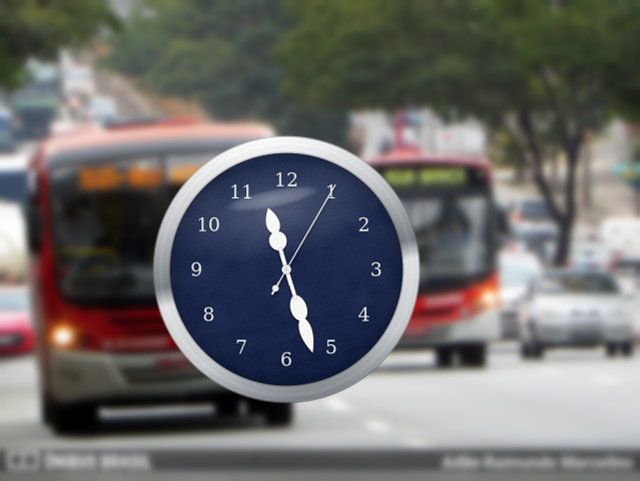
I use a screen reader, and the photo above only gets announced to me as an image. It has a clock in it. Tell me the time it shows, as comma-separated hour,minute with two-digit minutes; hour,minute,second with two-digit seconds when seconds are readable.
11,27,05
